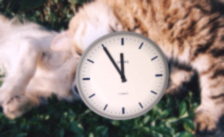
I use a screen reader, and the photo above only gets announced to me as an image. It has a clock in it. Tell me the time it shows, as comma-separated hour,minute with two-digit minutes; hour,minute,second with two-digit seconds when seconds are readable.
11,55
